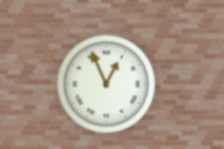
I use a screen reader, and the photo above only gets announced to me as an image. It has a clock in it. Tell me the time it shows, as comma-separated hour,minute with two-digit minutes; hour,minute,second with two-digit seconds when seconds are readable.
12,56
